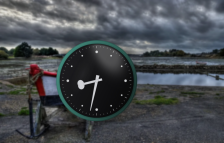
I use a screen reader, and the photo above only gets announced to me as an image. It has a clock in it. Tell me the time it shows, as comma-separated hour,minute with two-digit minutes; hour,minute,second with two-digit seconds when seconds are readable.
8,32
